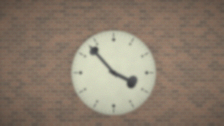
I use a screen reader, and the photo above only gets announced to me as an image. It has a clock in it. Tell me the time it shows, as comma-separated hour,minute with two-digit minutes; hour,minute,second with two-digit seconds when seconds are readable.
3,53
